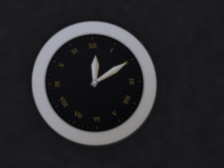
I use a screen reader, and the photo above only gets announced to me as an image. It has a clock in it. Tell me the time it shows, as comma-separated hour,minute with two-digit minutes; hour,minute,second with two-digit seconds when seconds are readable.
12,10
